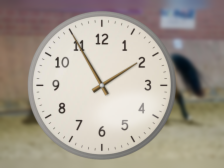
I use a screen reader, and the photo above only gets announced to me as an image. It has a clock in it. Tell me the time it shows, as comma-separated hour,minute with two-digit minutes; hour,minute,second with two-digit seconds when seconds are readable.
1,55
